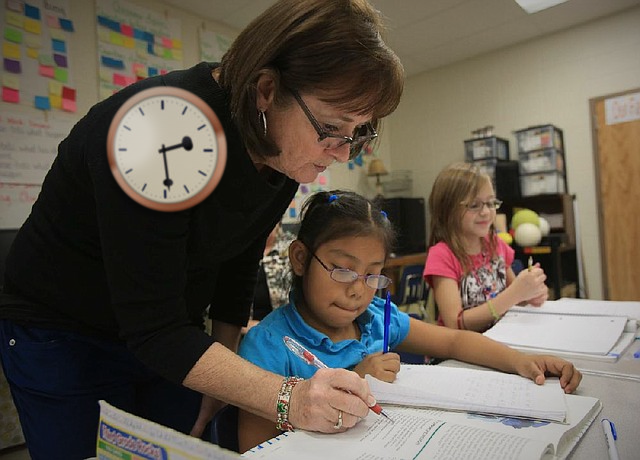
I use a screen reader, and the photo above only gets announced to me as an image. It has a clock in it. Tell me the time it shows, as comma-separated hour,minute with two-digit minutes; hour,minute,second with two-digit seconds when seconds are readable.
2,29
